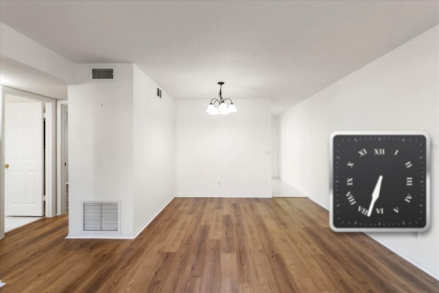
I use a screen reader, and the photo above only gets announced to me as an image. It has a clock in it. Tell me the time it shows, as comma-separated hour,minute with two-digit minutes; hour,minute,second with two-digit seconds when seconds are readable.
6,33
